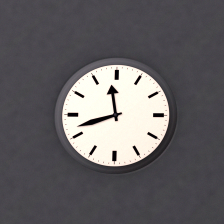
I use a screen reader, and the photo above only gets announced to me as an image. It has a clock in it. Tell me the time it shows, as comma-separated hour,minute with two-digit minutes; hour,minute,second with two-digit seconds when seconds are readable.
11,42
